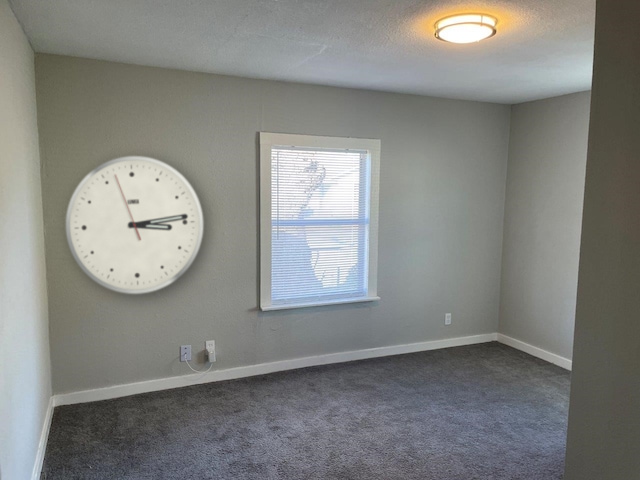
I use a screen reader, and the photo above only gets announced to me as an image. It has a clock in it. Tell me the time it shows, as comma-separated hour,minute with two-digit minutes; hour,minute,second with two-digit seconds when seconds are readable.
3,13,57
